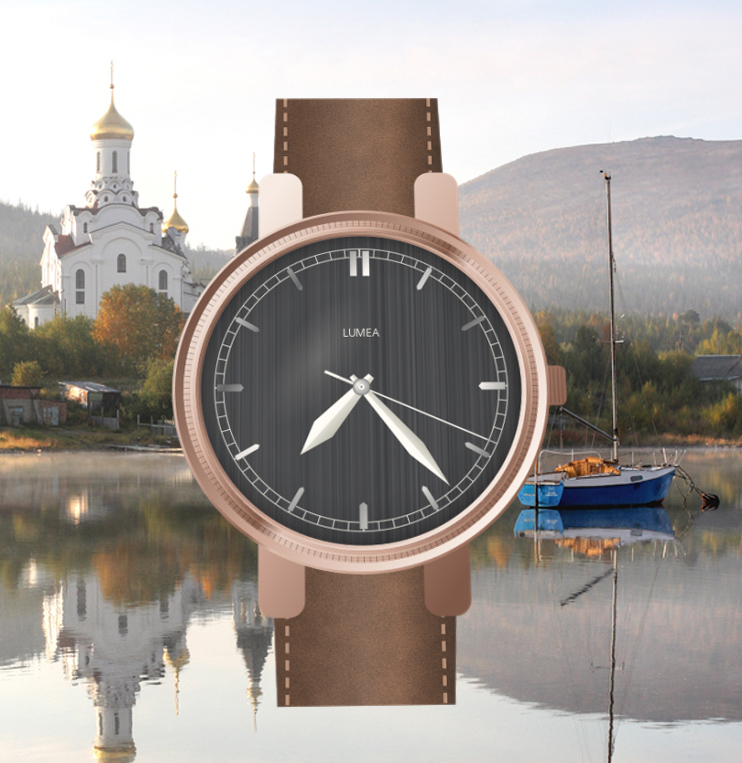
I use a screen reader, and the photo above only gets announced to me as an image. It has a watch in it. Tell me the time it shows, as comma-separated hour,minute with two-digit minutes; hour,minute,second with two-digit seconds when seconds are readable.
7,23,19
